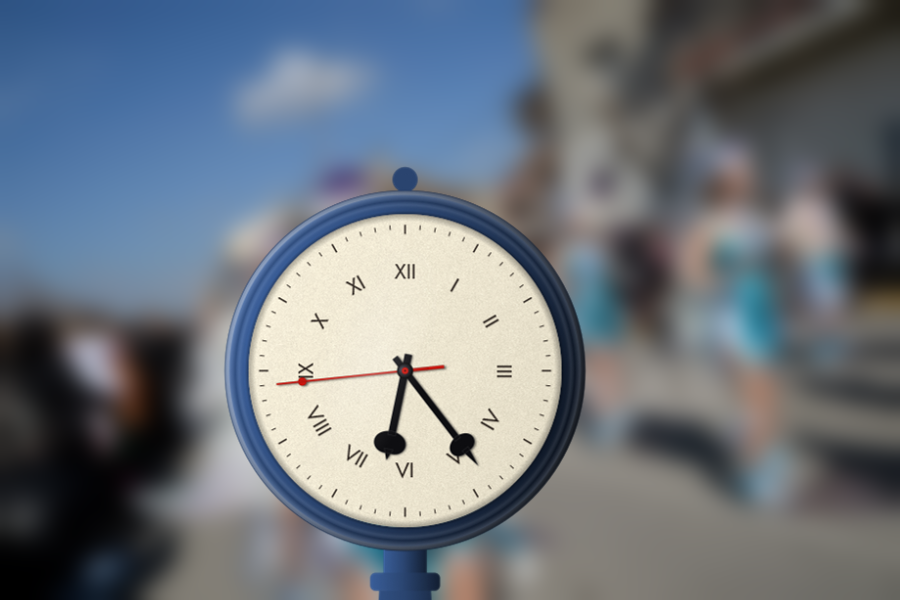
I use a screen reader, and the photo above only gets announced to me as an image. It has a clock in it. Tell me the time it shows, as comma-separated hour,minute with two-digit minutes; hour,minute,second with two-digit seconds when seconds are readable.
6,23,44
